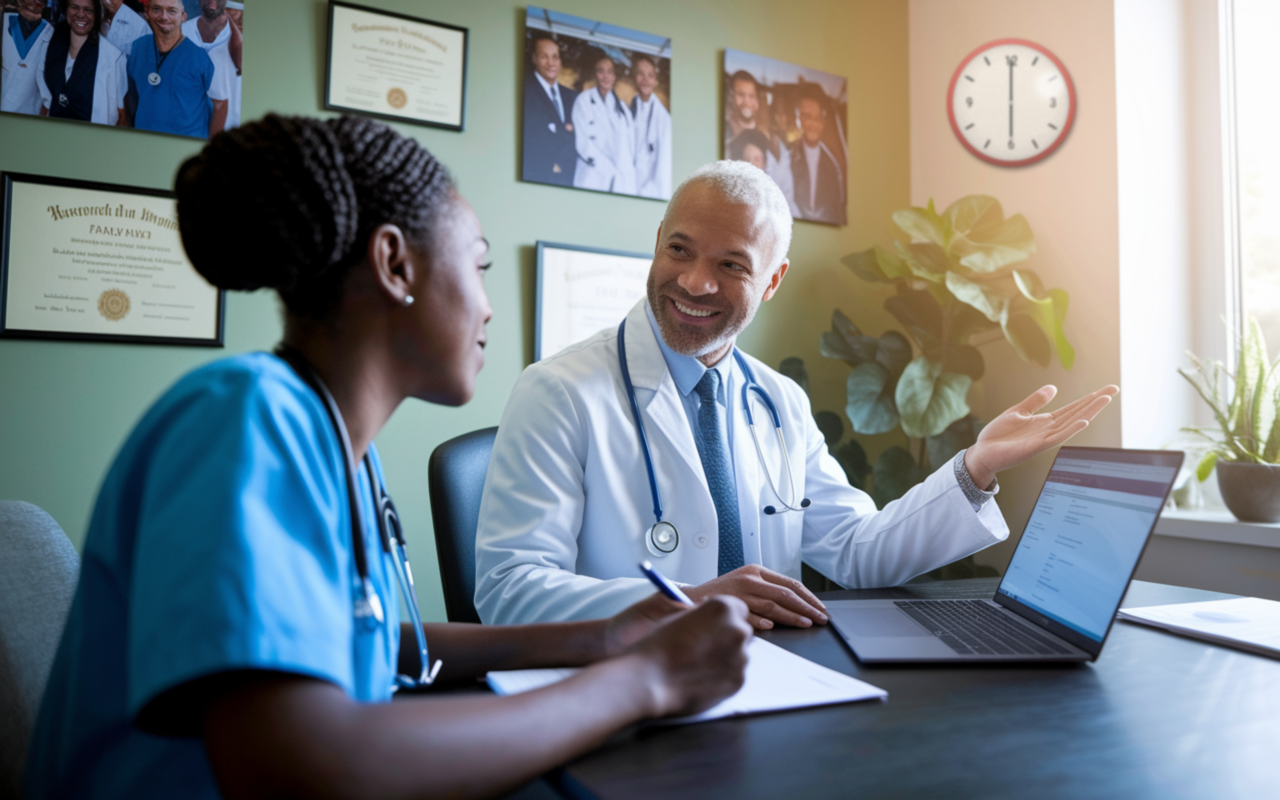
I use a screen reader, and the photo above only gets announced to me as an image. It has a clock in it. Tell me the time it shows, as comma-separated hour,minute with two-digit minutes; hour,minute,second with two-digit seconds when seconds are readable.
6,00
